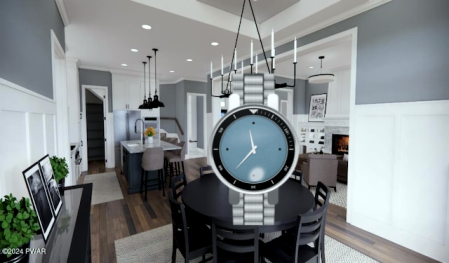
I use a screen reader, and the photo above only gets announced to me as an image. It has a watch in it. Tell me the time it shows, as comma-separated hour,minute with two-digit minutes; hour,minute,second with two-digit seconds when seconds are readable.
11,37
